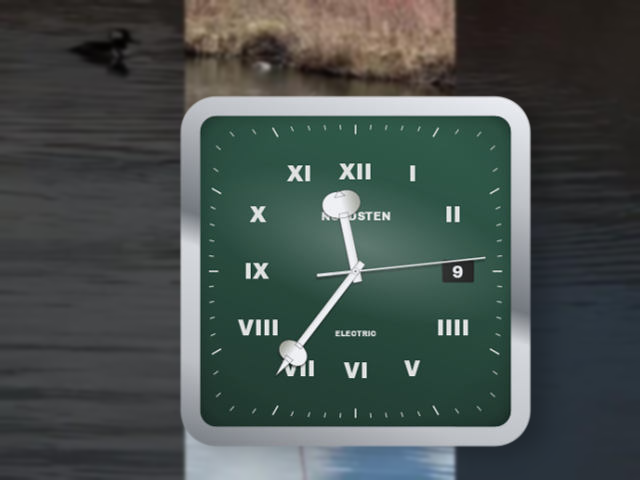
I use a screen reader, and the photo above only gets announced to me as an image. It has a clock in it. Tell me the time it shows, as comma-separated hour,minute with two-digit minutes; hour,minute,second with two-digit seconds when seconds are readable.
11,36,14
